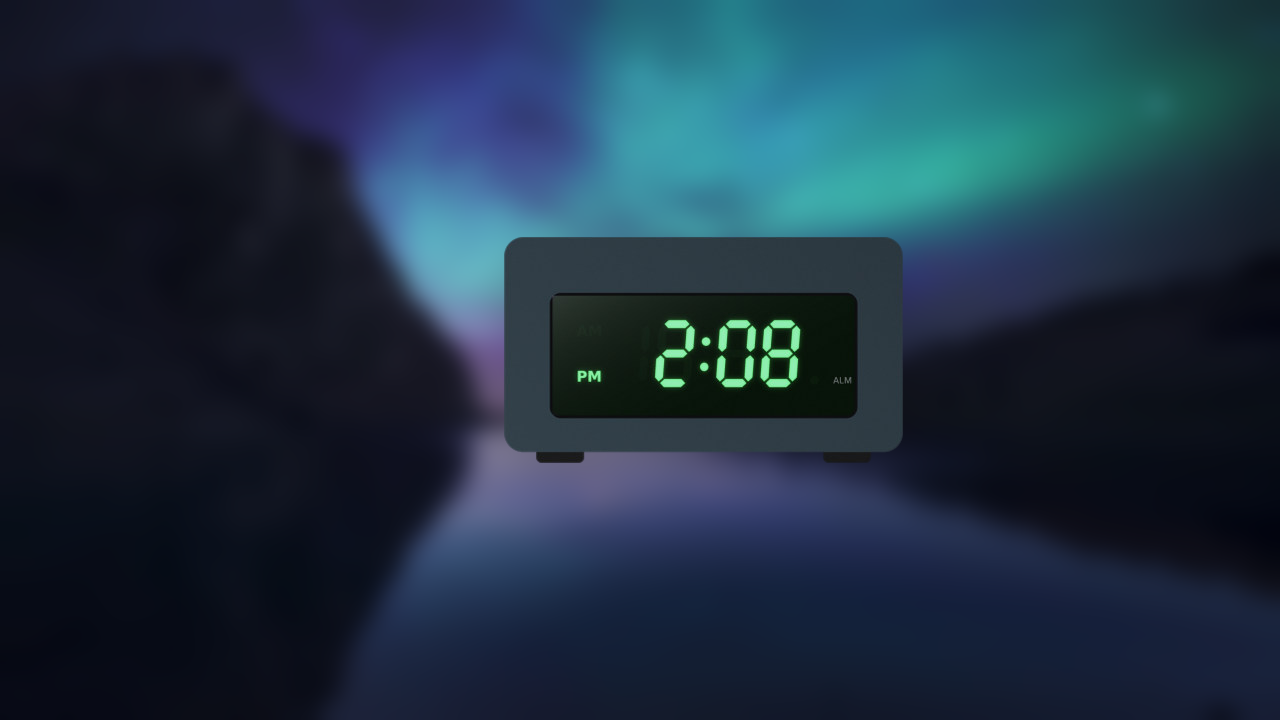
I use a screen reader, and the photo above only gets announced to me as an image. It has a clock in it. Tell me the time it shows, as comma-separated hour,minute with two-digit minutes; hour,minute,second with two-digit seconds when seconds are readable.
2,08
